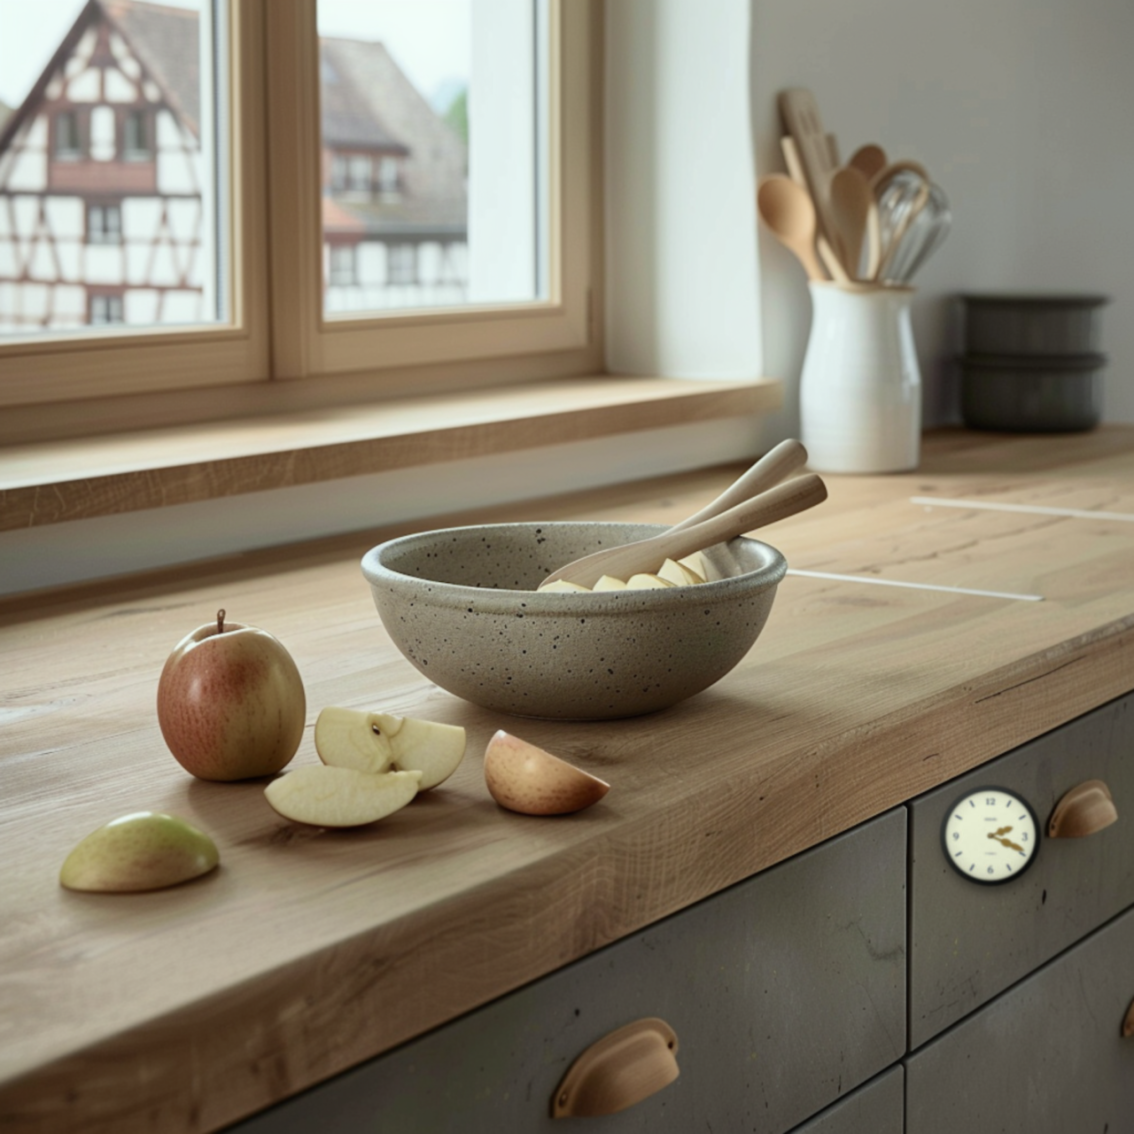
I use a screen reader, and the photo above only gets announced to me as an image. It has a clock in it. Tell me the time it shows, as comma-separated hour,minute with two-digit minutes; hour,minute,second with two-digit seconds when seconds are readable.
2,19
